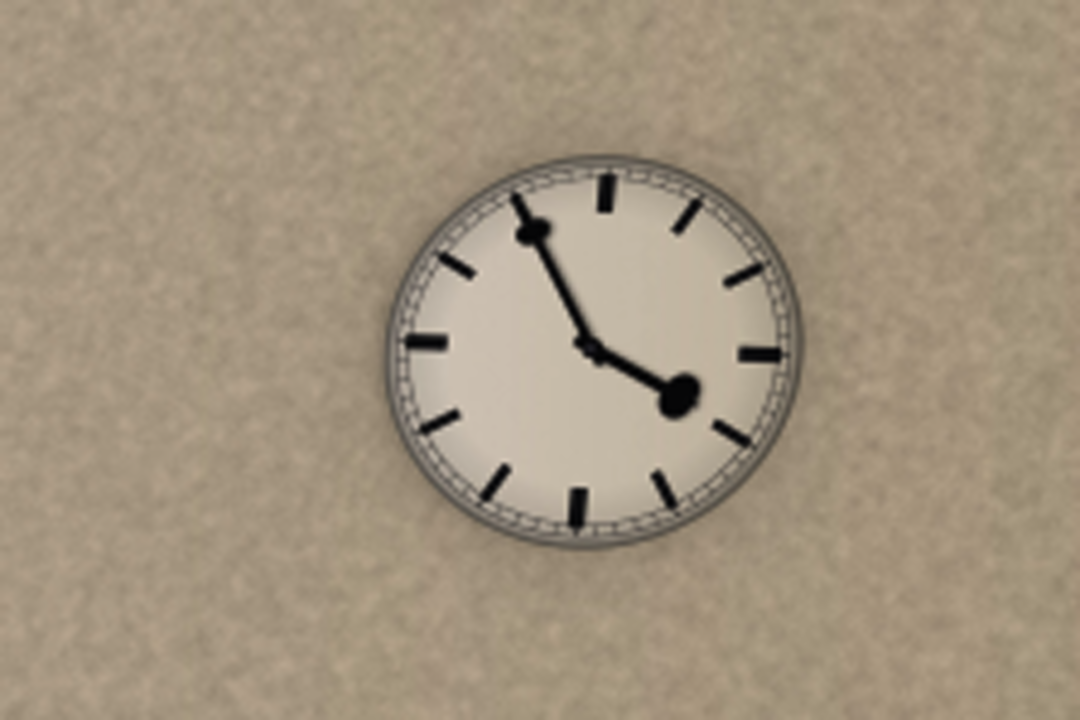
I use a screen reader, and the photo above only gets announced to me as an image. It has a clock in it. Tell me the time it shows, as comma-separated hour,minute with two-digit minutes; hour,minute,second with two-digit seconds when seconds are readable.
3,55
